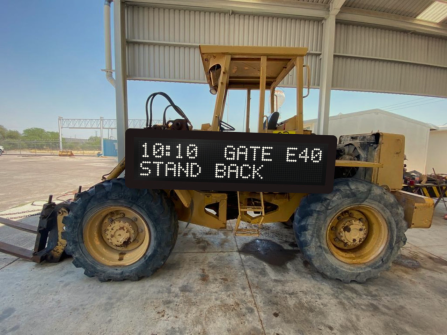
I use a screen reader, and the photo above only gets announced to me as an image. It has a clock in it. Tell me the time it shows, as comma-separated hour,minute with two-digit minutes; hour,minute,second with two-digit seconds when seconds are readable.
10,10
